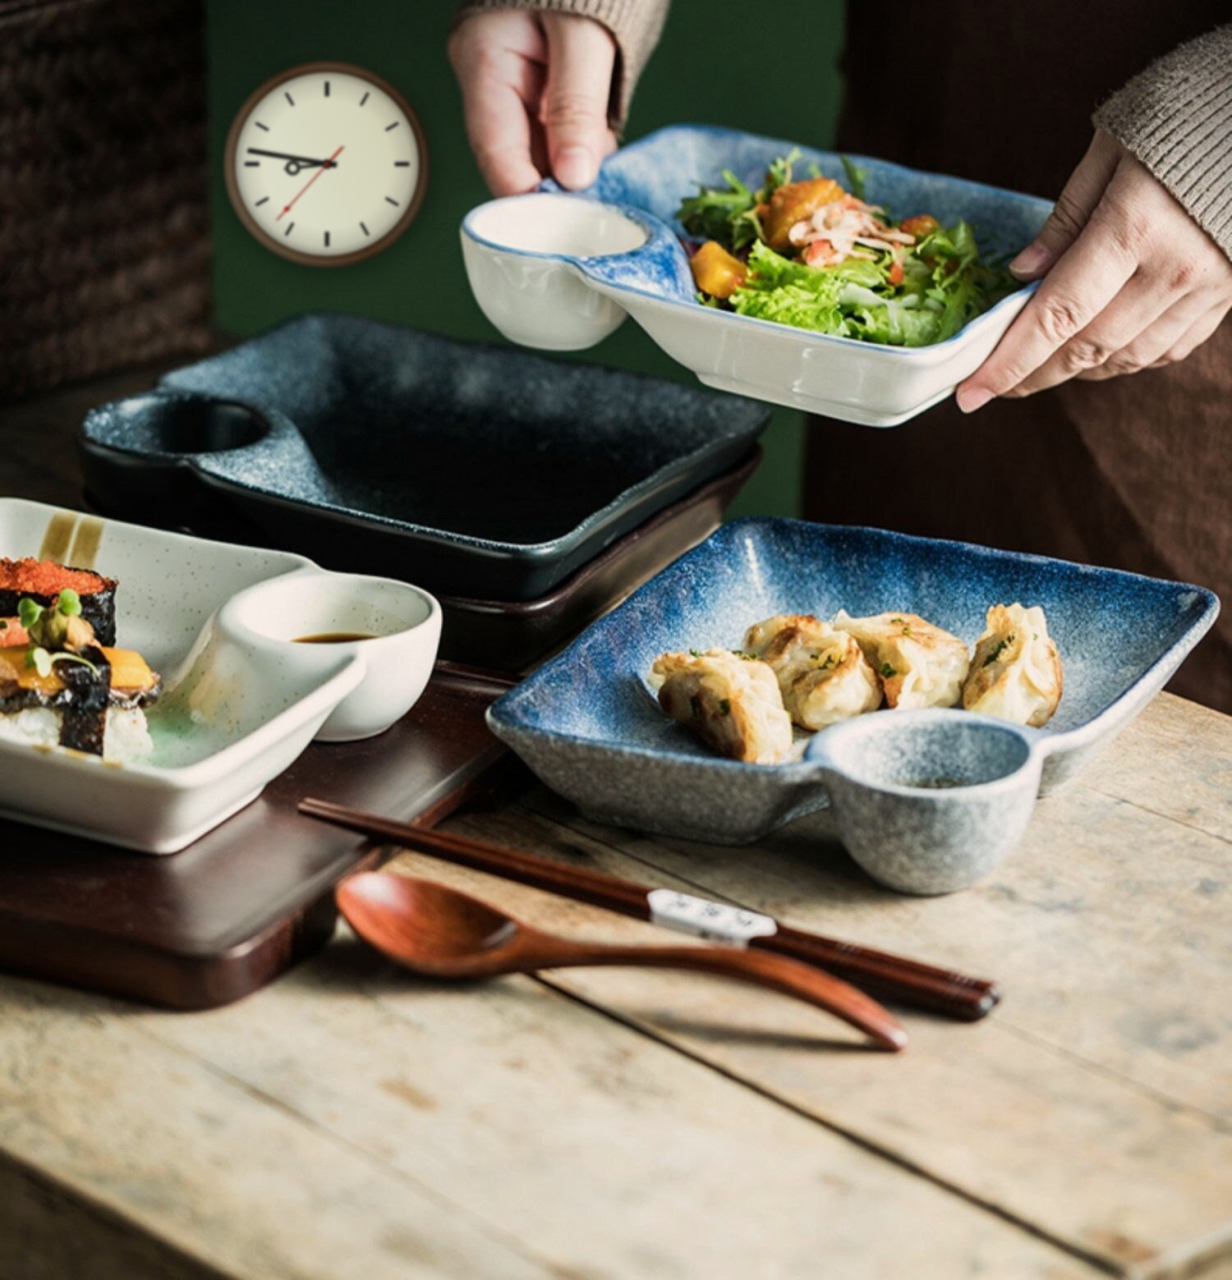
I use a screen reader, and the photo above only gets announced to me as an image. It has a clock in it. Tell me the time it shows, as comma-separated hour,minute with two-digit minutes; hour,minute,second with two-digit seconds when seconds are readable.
8,46,37
